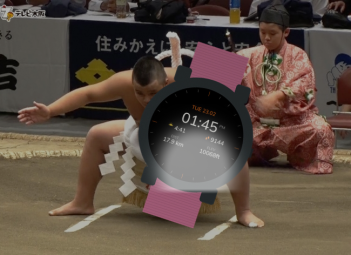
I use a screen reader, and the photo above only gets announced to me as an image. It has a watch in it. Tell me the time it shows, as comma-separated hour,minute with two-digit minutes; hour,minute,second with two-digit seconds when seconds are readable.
1,45
